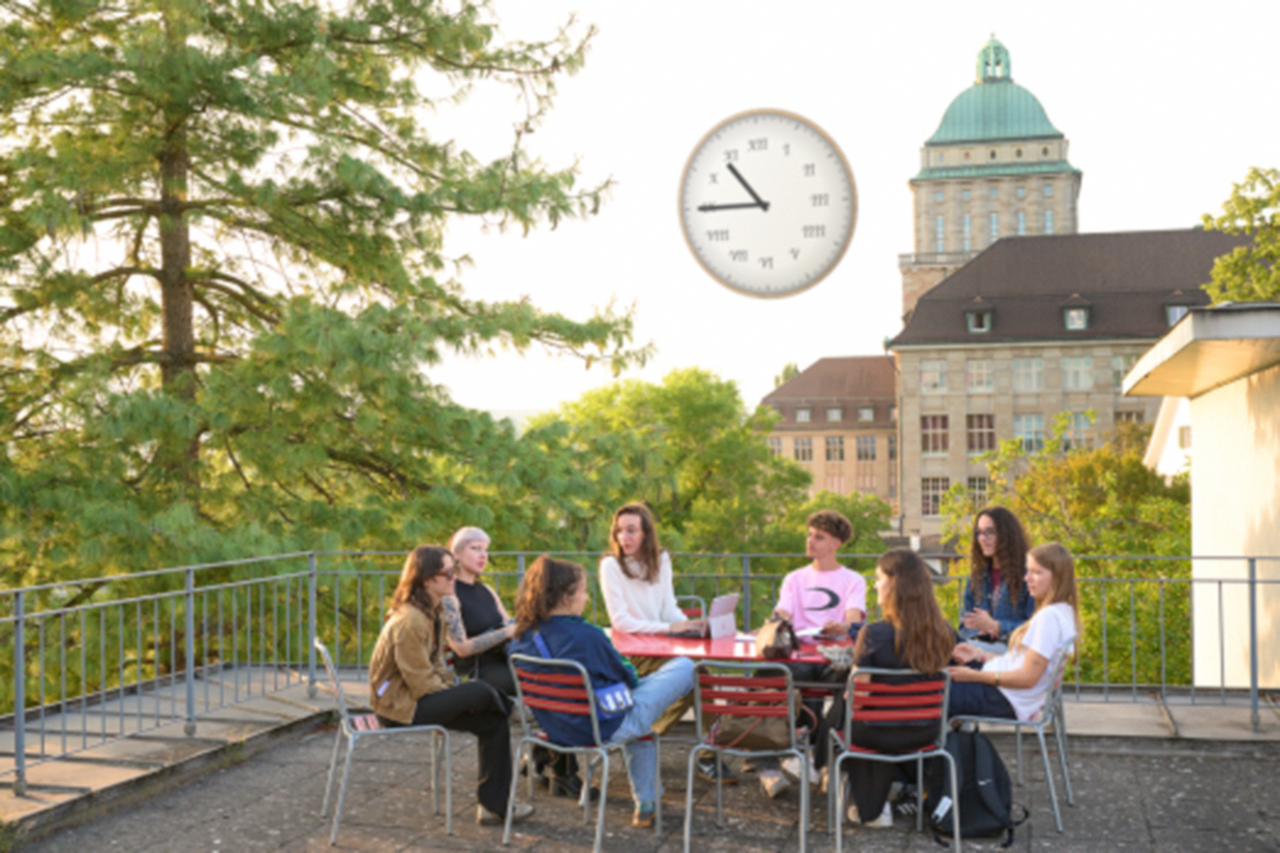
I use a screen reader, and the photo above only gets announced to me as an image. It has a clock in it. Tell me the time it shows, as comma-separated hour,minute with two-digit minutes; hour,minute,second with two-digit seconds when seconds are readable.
10,45
